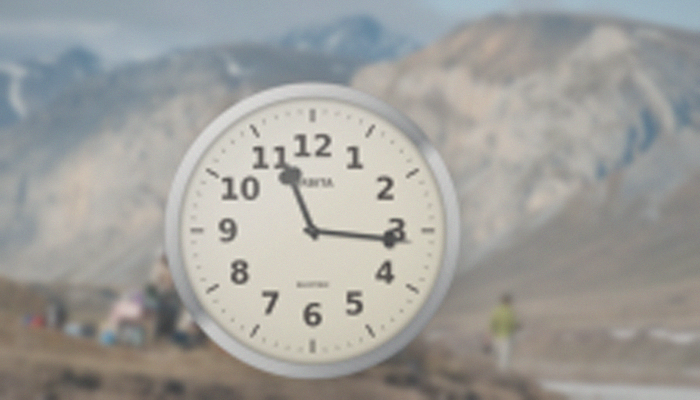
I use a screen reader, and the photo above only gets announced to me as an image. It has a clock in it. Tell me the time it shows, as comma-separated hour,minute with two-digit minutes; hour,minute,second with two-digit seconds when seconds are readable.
11,16
